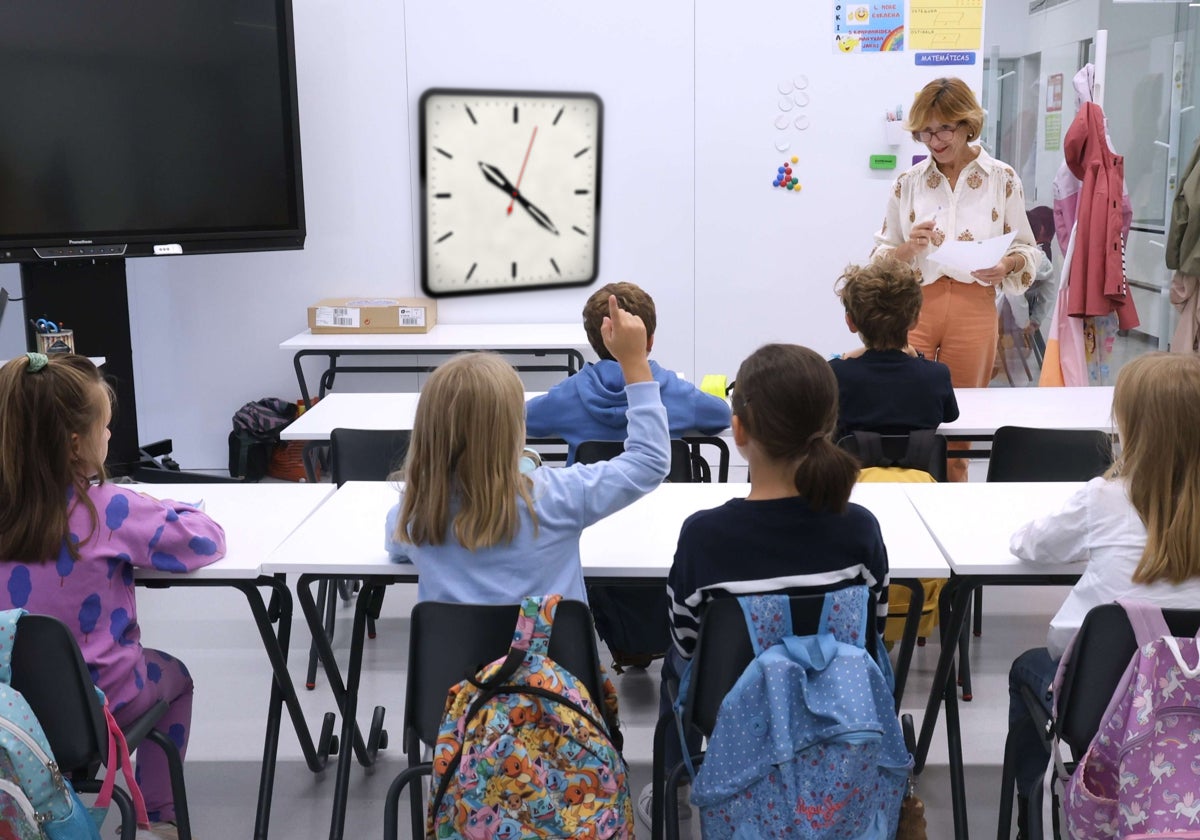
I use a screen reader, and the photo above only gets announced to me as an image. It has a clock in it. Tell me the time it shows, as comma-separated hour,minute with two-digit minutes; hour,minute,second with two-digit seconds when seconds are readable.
10,22,03
